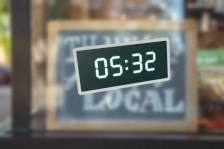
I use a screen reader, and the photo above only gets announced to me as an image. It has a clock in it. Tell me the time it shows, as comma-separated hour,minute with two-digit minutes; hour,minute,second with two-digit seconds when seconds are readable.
5,32
